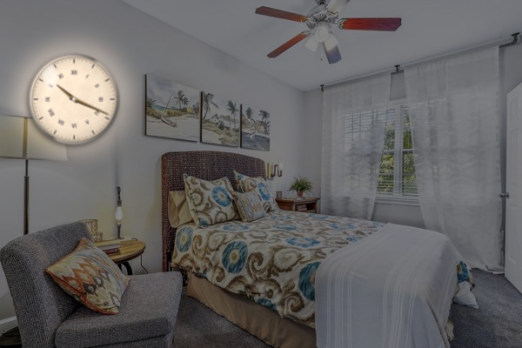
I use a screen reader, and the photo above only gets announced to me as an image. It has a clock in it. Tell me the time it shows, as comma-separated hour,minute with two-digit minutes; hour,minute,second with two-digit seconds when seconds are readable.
10,19
